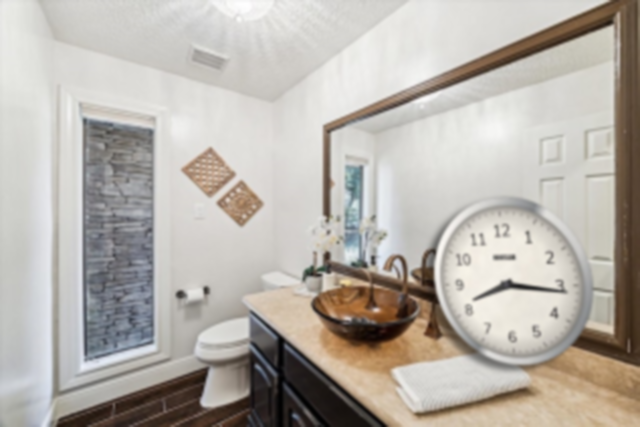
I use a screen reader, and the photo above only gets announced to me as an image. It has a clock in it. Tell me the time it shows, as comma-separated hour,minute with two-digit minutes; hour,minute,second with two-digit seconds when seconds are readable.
8,16
